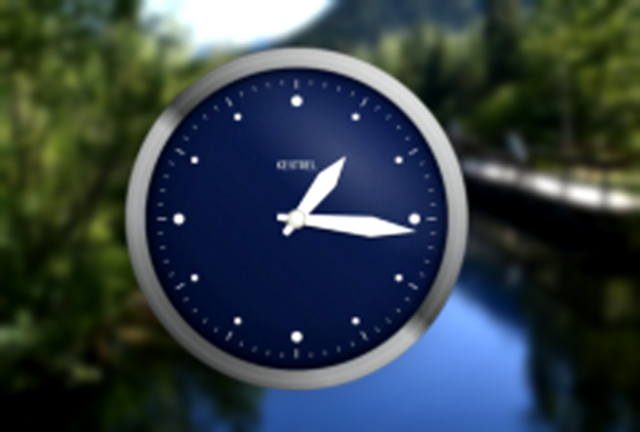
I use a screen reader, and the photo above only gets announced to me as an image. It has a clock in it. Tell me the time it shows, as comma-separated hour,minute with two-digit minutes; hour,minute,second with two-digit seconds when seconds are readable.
1,16
